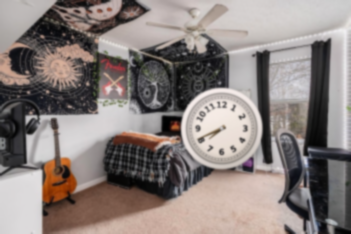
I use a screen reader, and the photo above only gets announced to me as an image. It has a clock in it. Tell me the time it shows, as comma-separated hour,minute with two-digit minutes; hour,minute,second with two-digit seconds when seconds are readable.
7,41
